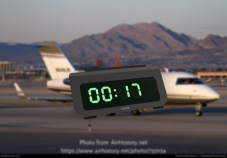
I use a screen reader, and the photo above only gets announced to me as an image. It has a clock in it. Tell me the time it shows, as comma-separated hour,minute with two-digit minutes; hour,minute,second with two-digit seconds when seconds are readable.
0,17
